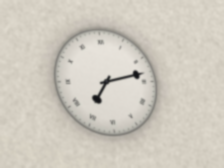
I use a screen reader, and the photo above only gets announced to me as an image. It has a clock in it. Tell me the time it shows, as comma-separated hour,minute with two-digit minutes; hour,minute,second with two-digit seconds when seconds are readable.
7,13
